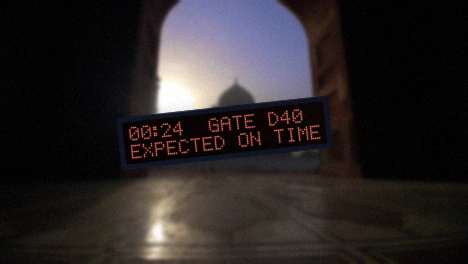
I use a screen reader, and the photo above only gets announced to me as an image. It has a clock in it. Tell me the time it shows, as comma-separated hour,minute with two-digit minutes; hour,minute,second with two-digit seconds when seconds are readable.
0,24
